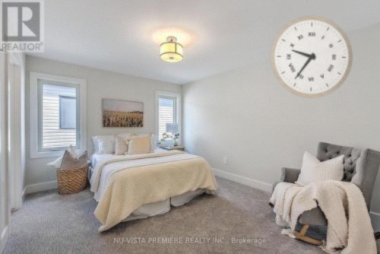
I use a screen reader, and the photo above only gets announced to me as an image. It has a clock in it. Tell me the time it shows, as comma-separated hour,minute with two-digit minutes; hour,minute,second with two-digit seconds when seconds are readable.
9,36
